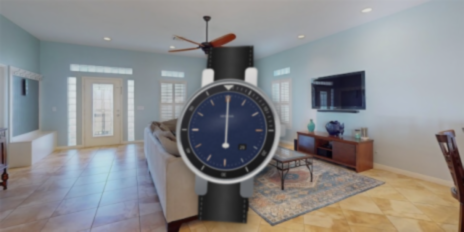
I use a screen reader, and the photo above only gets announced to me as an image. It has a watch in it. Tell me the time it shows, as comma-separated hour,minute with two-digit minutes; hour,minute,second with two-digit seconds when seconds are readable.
6,00
